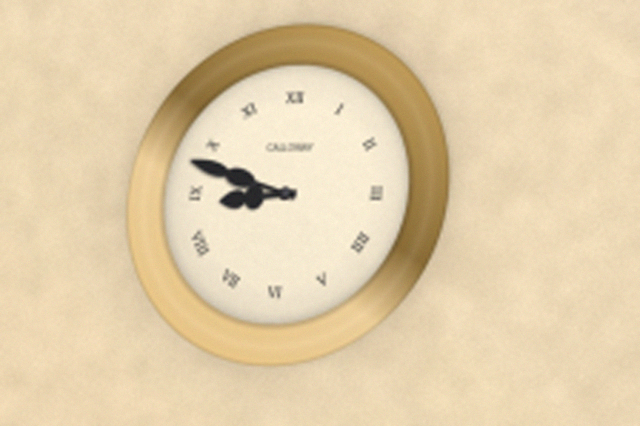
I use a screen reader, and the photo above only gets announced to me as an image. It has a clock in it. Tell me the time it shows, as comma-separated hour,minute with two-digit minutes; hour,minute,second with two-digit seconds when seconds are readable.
8,48
